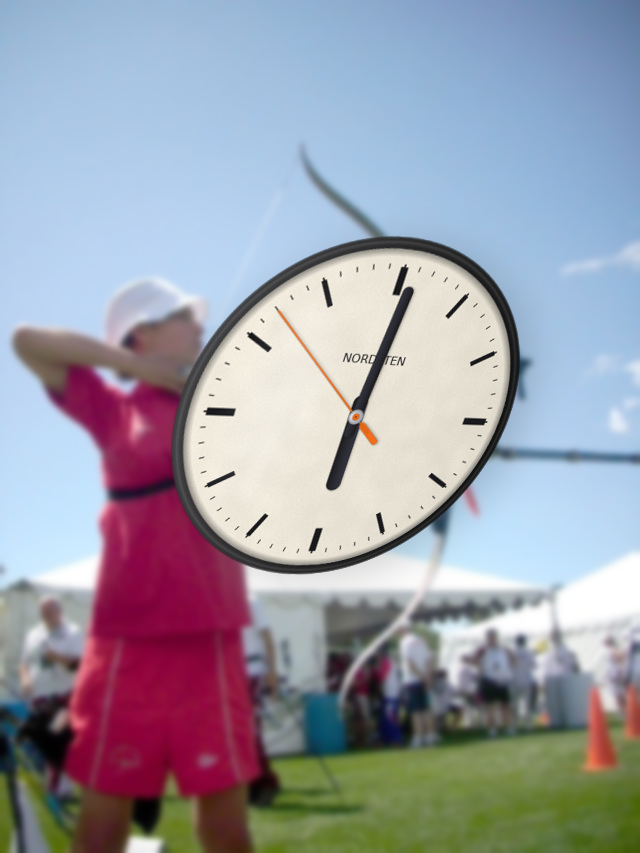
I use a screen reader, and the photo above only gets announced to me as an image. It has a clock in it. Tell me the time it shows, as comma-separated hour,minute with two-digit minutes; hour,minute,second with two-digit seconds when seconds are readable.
6,00,52
